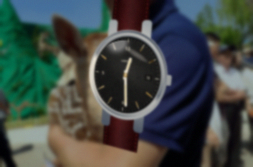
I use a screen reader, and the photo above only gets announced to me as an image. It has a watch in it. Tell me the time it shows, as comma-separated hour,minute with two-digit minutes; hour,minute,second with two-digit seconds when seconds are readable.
12,29
